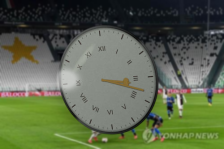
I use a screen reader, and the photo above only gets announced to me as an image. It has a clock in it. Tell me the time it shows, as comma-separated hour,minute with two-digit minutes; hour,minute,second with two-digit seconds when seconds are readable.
3,18
